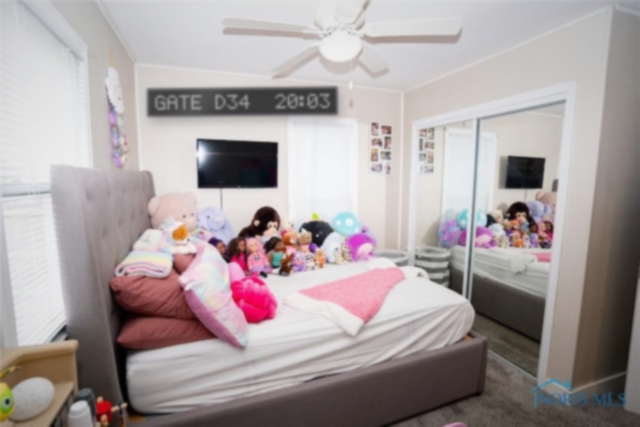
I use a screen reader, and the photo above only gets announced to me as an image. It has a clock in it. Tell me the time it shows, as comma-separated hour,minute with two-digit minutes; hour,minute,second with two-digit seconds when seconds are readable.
20,03
